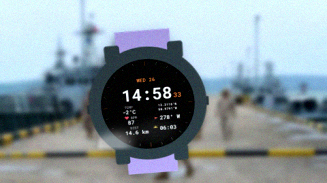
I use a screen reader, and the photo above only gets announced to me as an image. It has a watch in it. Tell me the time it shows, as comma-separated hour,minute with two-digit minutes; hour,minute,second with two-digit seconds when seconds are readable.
14,58
